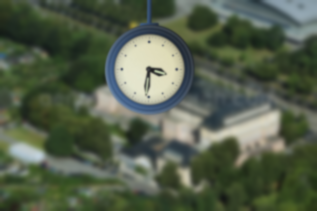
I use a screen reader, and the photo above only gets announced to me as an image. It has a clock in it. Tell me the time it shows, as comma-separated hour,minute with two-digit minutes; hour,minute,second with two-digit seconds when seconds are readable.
3,31
